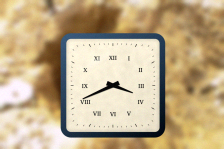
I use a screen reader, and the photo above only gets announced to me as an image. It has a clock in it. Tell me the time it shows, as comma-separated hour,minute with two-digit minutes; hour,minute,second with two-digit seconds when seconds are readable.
3,41
